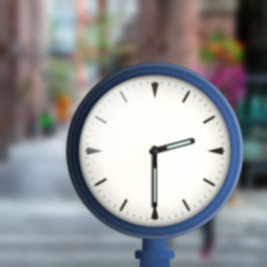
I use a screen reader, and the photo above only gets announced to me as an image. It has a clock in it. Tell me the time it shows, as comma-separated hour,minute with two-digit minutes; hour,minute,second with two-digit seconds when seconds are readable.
2,30
